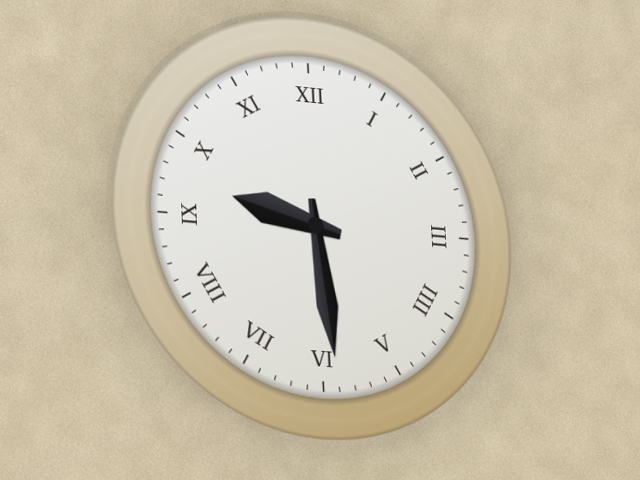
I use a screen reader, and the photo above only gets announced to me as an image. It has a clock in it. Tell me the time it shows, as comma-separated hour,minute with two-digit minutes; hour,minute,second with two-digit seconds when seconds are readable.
9,29
